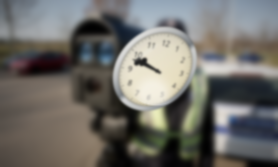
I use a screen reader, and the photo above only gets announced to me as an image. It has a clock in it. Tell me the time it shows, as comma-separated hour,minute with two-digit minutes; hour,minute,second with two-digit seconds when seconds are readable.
9,48
